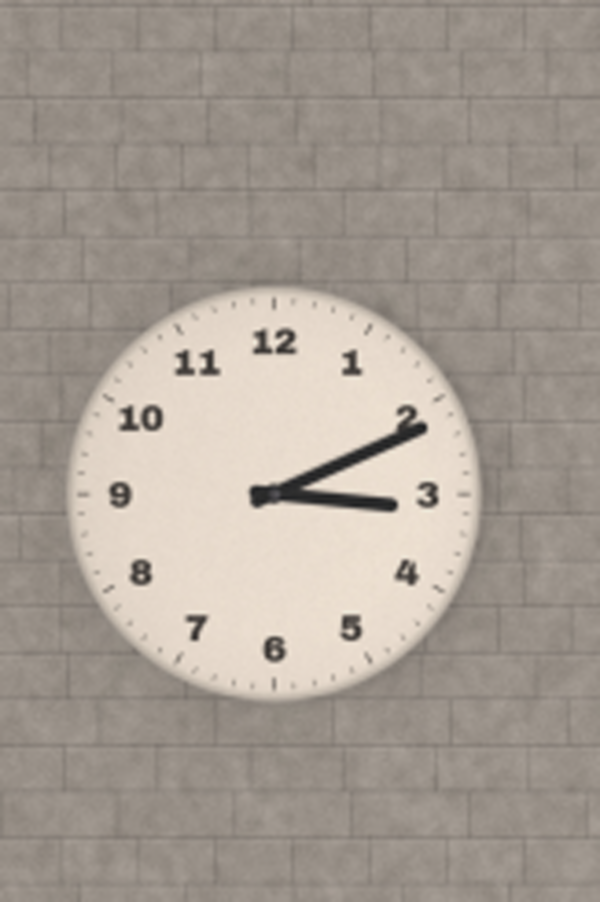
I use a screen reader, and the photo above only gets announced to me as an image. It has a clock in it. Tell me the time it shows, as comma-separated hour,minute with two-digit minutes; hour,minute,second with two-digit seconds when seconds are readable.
3,11
